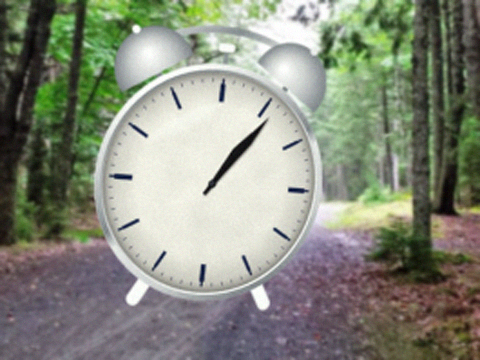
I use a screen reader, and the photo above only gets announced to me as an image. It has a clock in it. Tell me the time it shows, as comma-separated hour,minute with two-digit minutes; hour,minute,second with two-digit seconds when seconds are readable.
1,06
